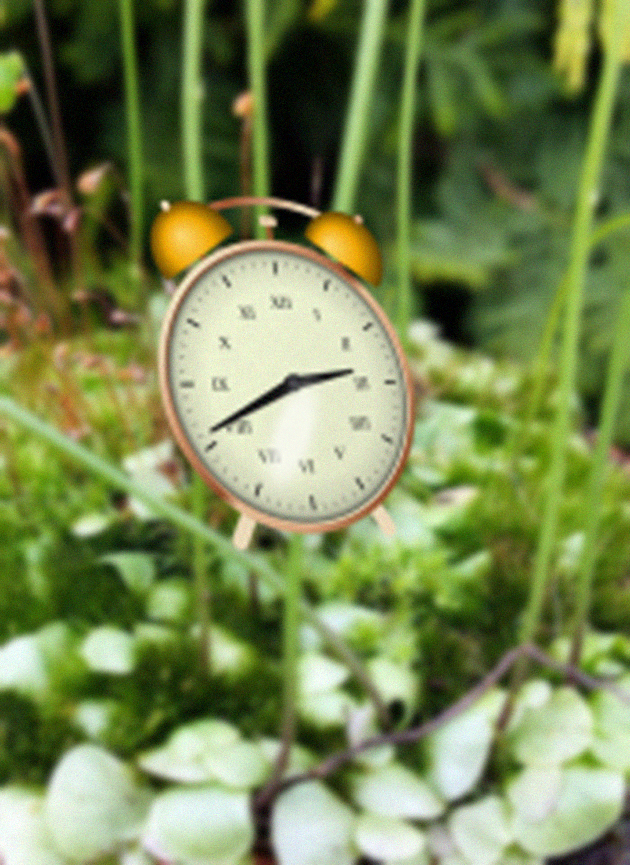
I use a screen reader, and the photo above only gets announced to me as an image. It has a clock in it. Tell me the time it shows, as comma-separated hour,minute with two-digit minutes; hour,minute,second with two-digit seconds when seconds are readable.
2,41
